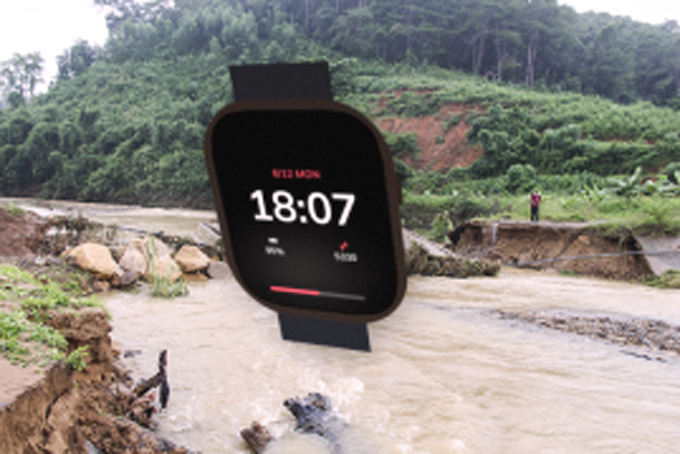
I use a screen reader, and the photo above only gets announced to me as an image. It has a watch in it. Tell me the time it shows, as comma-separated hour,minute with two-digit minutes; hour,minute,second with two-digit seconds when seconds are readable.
18,07
